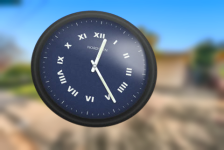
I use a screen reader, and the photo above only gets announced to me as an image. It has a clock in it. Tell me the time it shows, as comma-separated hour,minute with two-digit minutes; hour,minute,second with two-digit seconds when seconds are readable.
12,24
